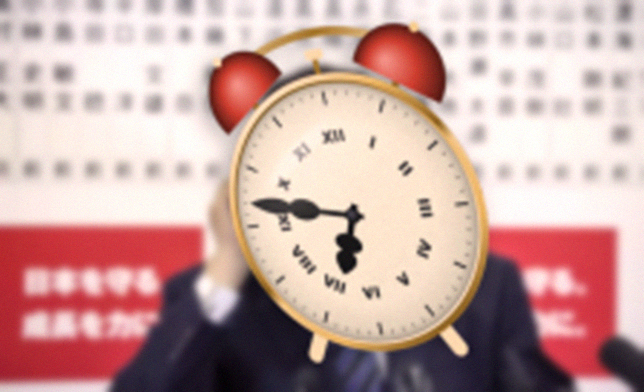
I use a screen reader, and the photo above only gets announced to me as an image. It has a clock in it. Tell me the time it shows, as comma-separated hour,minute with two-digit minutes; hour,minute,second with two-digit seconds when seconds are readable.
6,47
